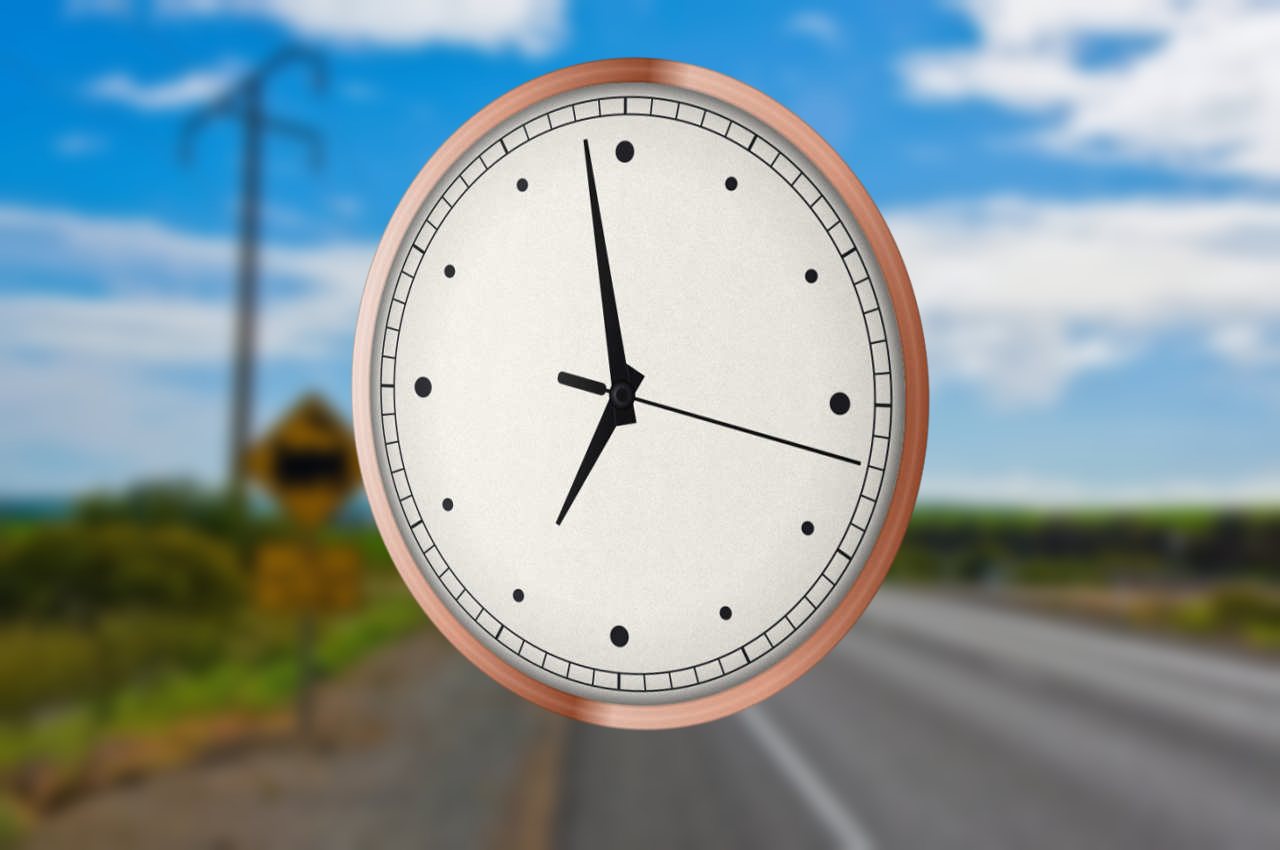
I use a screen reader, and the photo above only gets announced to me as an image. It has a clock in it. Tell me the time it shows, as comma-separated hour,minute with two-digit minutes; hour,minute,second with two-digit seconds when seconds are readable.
6,58,17
